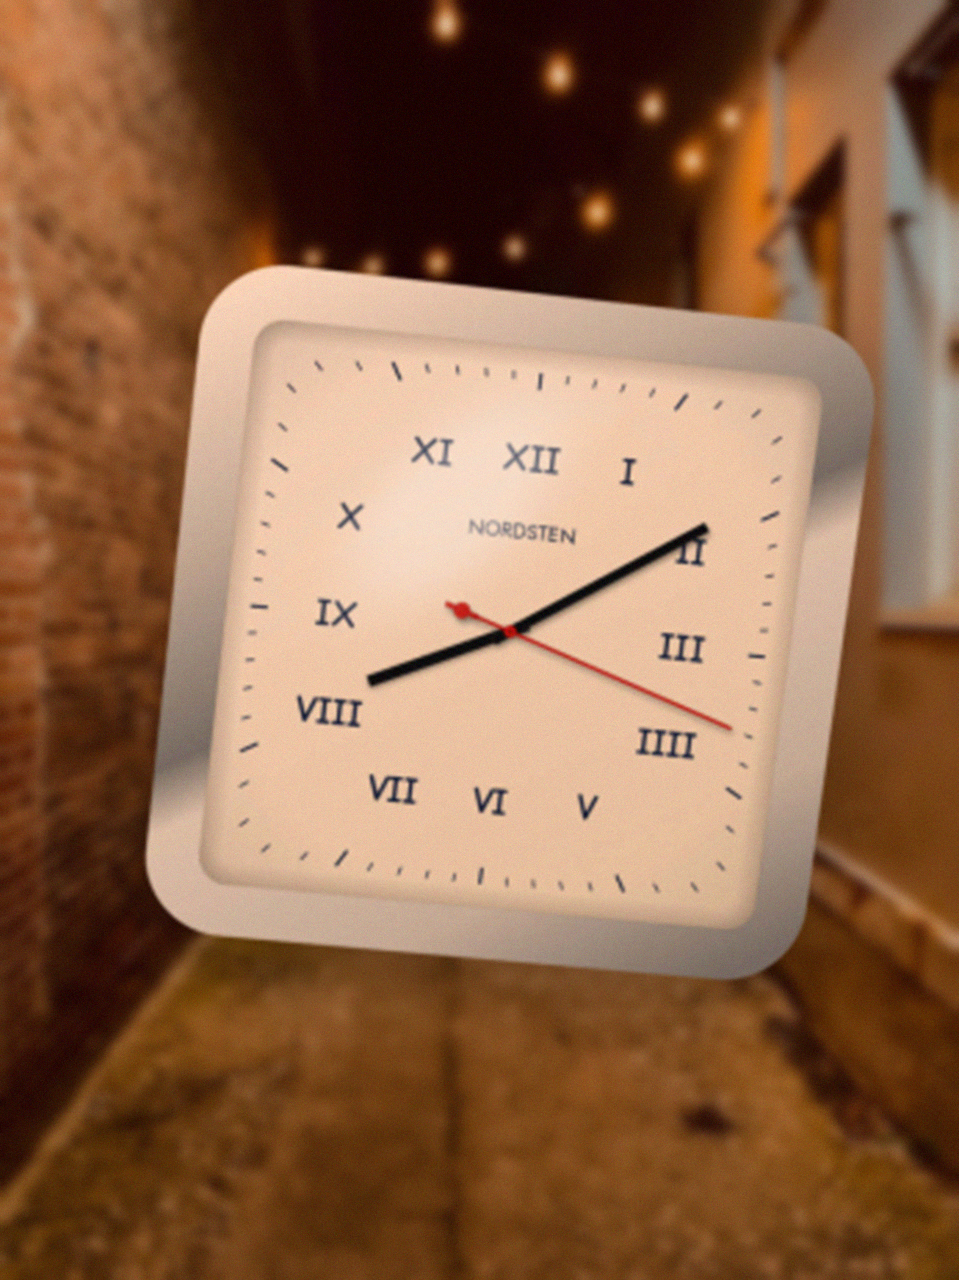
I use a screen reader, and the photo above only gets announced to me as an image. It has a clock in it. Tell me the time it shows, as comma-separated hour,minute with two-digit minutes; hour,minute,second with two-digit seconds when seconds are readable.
8,09,18
